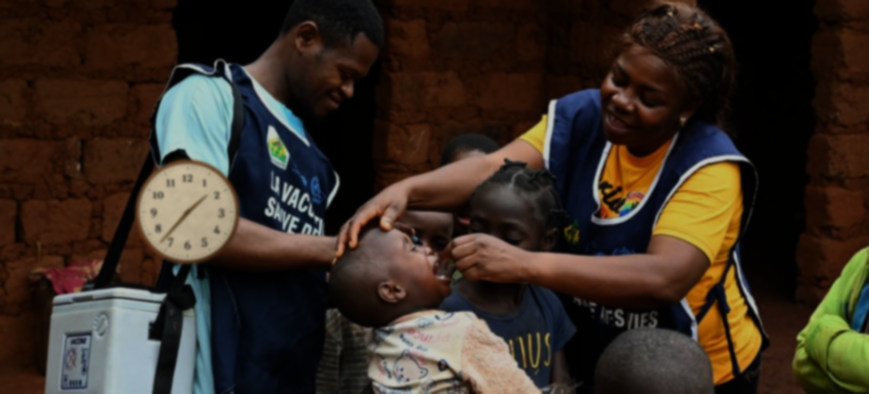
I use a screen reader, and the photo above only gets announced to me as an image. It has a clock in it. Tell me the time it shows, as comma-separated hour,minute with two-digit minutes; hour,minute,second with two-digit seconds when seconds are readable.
1,37
